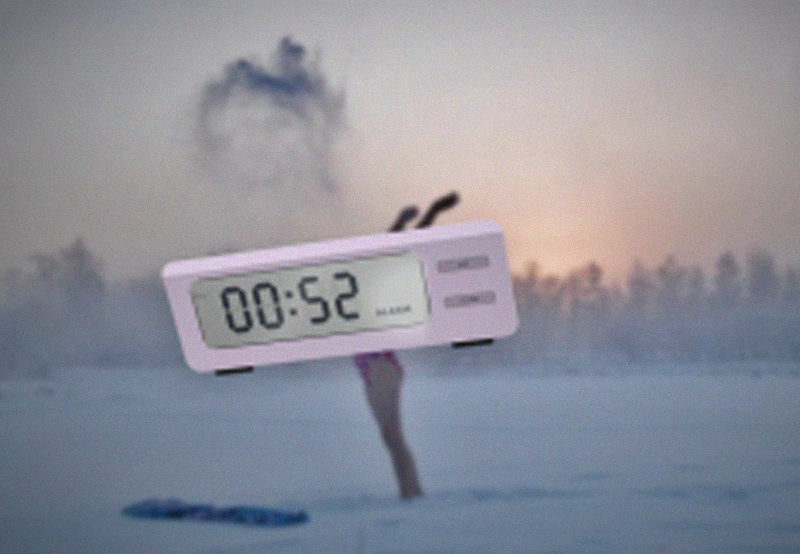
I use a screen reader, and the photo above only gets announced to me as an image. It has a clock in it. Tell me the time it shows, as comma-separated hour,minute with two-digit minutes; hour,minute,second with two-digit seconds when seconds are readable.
0,52
